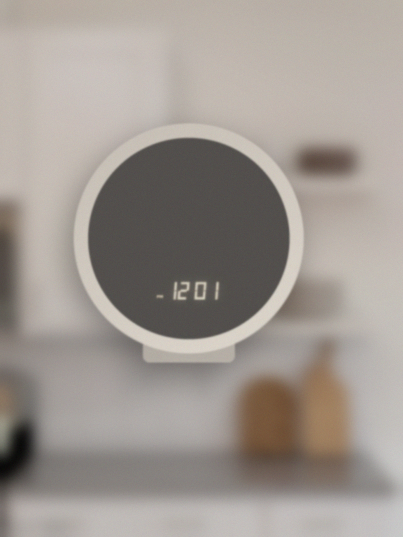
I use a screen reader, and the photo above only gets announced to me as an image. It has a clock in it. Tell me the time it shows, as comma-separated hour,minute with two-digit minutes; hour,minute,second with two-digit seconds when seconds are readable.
12,01
